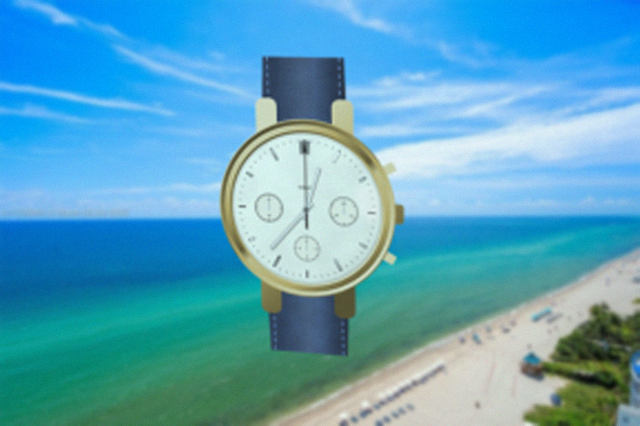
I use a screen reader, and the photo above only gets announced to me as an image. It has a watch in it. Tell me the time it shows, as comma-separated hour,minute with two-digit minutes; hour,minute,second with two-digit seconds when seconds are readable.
12,37
